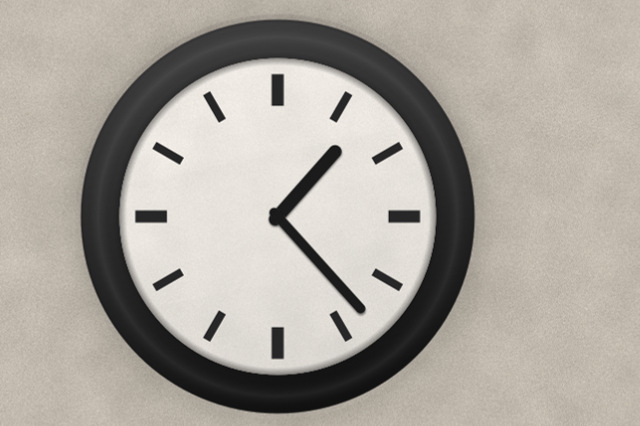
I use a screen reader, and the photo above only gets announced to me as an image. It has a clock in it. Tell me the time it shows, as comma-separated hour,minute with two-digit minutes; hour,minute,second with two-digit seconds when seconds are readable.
1,23
